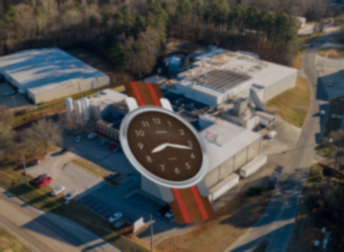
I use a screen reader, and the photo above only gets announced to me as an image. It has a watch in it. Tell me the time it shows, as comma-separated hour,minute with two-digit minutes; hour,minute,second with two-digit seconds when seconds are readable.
8,17
